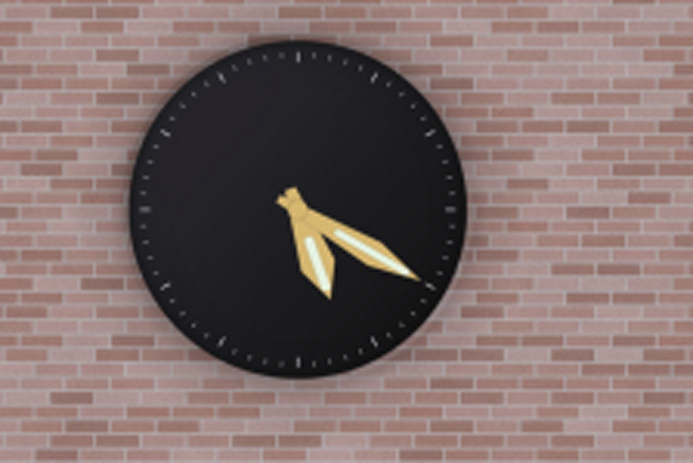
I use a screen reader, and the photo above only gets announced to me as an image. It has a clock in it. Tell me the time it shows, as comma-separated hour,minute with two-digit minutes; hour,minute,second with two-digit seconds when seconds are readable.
5,20
